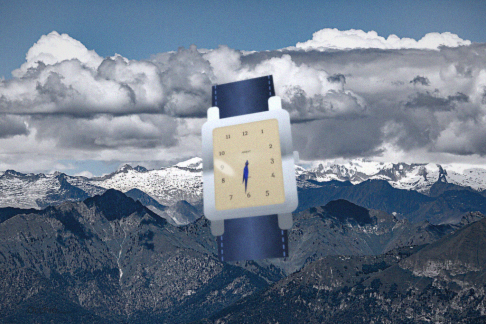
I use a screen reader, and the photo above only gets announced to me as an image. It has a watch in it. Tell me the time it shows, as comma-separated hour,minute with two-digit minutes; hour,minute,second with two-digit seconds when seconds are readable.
6,31
